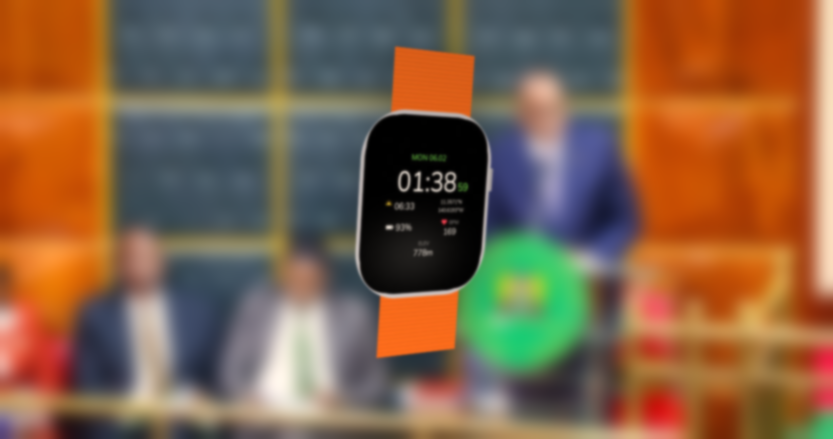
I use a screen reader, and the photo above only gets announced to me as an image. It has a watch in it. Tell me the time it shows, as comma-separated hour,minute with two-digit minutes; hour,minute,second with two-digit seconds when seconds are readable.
1,38
